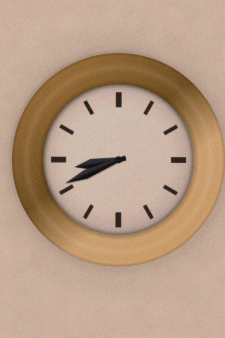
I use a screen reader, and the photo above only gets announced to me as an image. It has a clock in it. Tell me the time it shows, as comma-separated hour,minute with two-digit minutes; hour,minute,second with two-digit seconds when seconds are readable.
8,41
